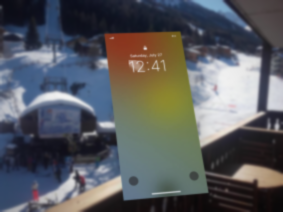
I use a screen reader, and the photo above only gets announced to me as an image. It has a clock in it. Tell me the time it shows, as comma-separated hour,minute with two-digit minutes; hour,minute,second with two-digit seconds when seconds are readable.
12,41
